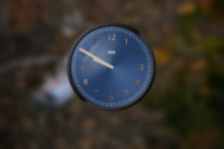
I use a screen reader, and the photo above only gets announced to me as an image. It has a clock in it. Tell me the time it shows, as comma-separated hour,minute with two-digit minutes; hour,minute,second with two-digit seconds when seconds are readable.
9,50
